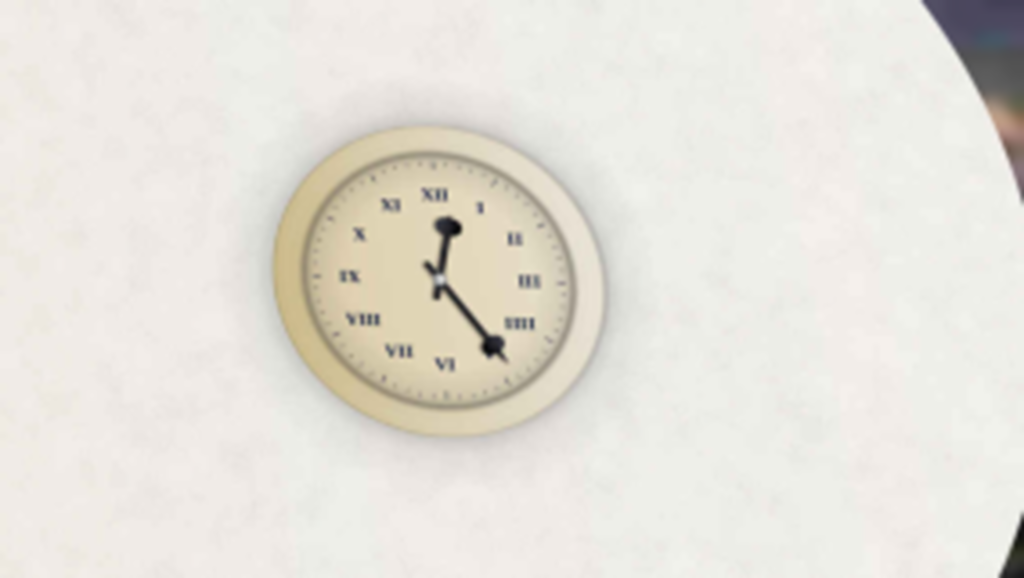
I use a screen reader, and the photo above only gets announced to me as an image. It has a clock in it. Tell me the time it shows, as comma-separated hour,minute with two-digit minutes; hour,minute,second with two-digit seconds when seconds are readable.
12,24
